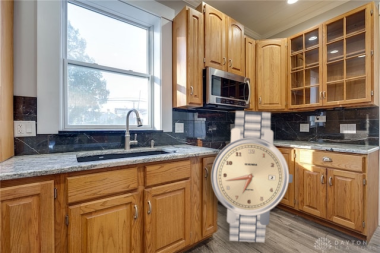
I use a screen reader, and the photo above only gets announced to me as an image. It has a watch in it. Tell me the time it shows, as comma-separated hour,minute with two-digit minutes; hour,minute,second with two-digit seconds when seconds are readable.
6,43
